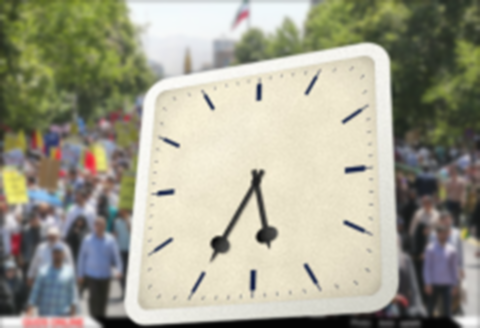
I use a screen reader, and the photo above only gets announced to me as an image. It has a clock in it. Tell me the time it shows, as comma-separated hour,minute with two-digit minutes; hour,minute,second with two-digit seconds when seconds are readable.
5,35
